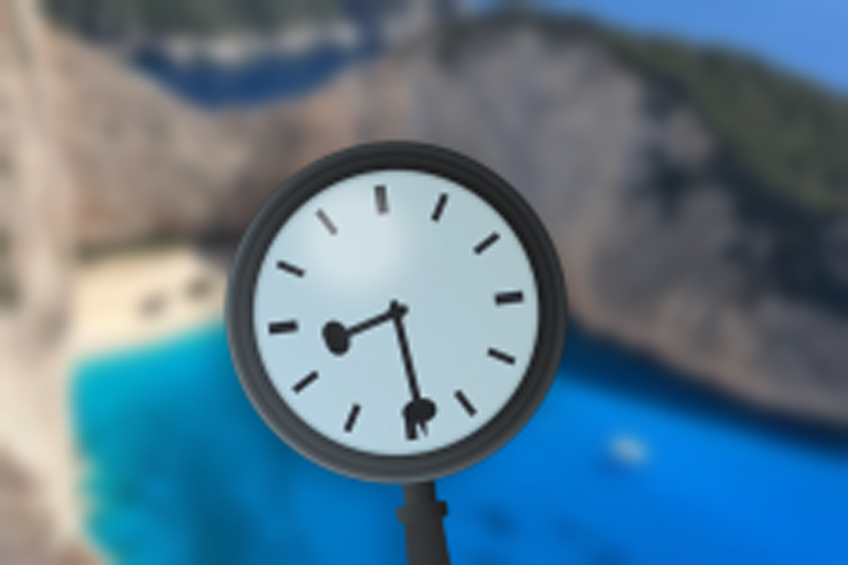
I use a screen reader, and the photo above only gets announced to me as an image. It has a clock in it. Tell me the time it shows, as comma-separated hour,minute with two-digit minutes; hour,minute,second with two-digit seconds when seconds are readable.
8,29
